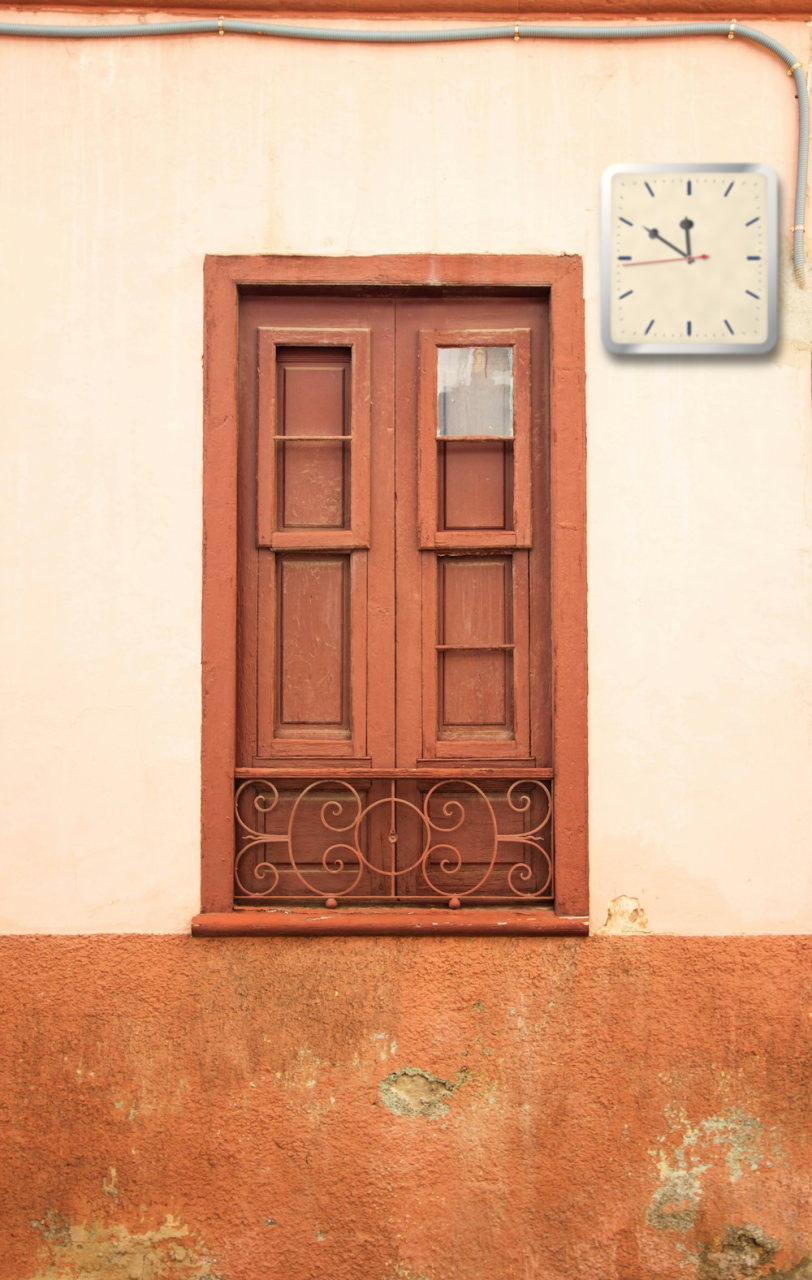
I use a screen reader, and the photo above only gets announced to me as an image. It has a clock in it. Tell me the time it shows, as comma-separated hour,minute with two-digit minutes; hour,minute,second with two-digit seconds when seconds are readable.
11,50,44
